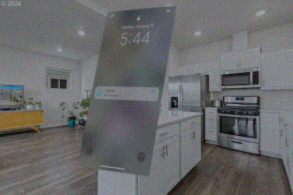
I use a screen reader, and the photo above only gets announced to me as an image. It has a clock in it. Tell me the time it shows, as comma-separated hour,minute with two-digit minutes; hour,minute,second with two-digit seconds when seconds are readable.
5,44
